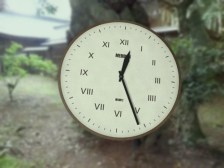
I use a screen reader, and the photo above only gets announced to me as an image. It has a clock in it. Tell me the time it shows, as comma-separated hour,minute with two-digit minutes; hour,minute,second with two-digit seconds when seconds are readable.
12,26
